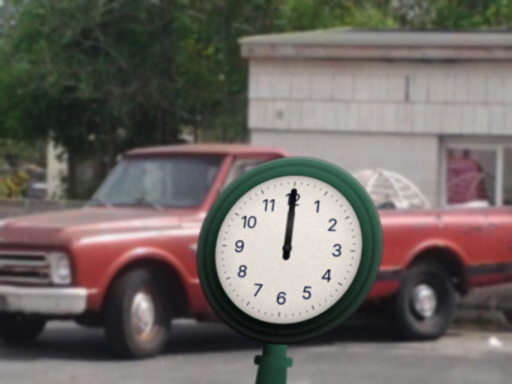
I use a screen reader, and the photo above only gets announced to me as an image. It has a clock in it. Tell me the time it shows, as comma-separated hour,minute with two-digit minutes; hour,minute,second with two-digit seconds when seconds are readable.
12,00
